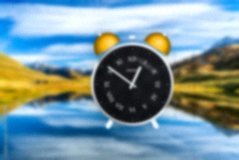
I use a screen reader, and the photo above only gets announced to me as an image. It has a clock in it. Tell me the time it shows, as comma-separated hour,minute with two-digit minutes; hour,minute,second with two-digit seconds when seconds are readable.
12,51
